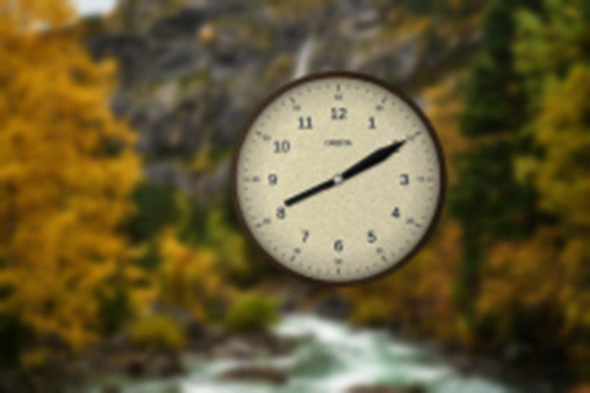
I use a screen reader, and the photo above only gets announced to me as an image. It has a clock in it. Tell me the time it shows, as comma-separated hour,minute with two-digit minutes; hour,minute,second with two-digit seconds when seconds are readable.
8,10
